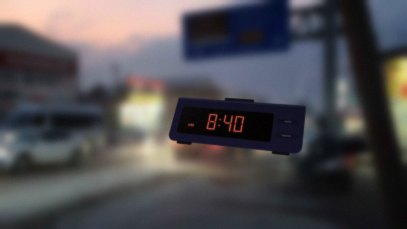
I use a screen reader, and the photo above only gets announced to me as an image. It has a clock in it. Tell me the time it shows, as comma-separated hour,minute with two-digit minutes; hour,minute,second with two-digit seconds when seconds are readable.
8,40
